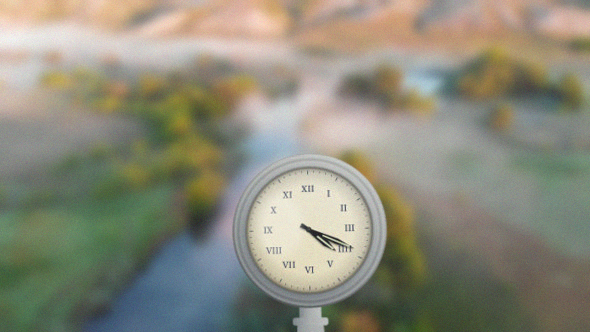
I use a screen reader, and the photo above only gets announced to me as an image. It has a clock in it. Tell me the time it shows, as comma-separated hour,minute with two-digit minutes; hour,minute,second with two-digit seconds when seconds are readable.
4,19
